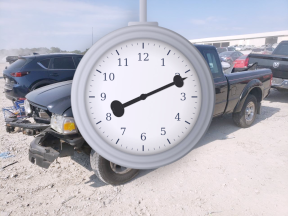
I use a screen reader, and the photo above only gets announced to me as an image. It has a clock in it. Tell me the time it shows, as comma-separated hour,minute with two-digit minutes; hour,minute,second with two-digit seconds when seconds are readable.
8,11
